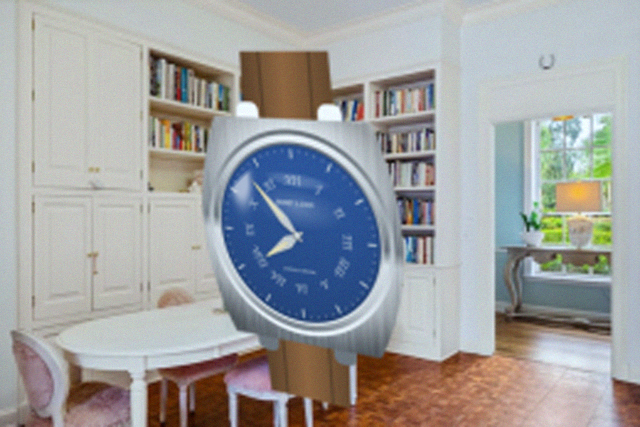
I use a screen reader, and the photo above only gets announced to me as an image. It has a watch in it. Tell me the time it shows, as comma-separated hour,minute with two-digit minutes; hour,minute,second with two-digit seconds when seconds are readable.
7,53
